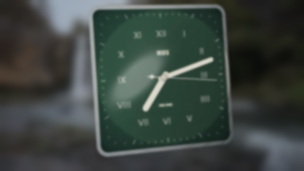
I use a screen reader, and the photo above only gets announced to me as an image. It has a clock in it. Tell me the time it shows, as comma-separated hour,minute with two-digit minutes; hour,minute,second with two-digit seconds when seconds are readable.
7,12,16
